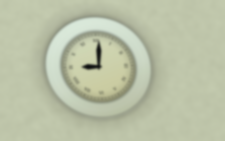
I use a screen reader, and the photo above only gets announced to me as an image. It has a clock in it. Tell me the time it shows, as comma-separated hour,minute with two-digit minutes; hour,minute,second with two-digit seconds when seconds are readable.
9,01
